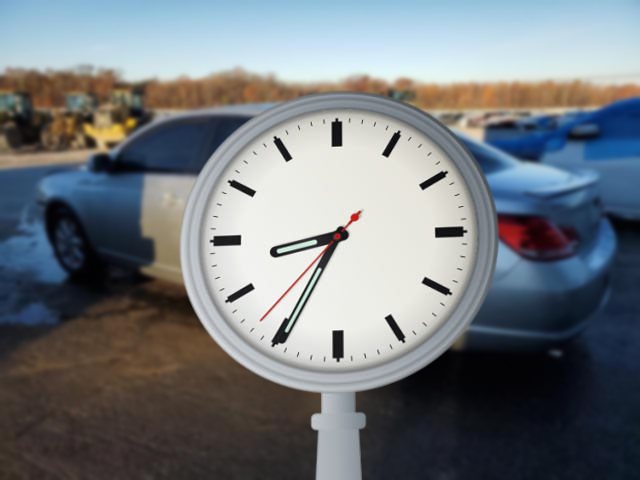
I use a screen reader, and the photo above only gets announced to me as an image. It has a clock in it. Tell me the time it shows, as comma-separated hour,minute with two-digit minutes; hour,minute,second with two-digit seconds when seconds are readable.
8,34,37
